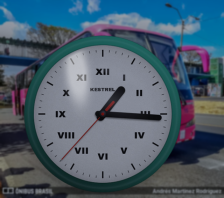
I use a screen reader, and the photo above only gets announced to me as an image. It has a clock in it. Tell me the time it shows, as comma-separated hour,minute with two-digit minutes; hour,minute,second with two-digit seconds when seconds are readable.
1,15,37
